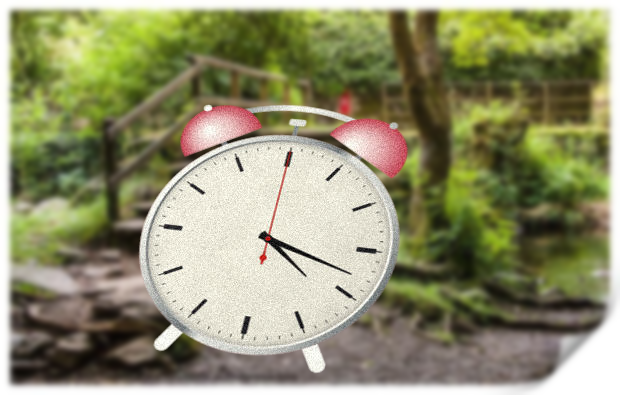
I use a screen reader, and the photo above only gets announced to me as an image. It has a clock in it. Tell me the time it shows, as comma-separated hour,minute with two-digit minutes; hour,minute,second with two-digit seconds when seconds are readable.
4,18,00
